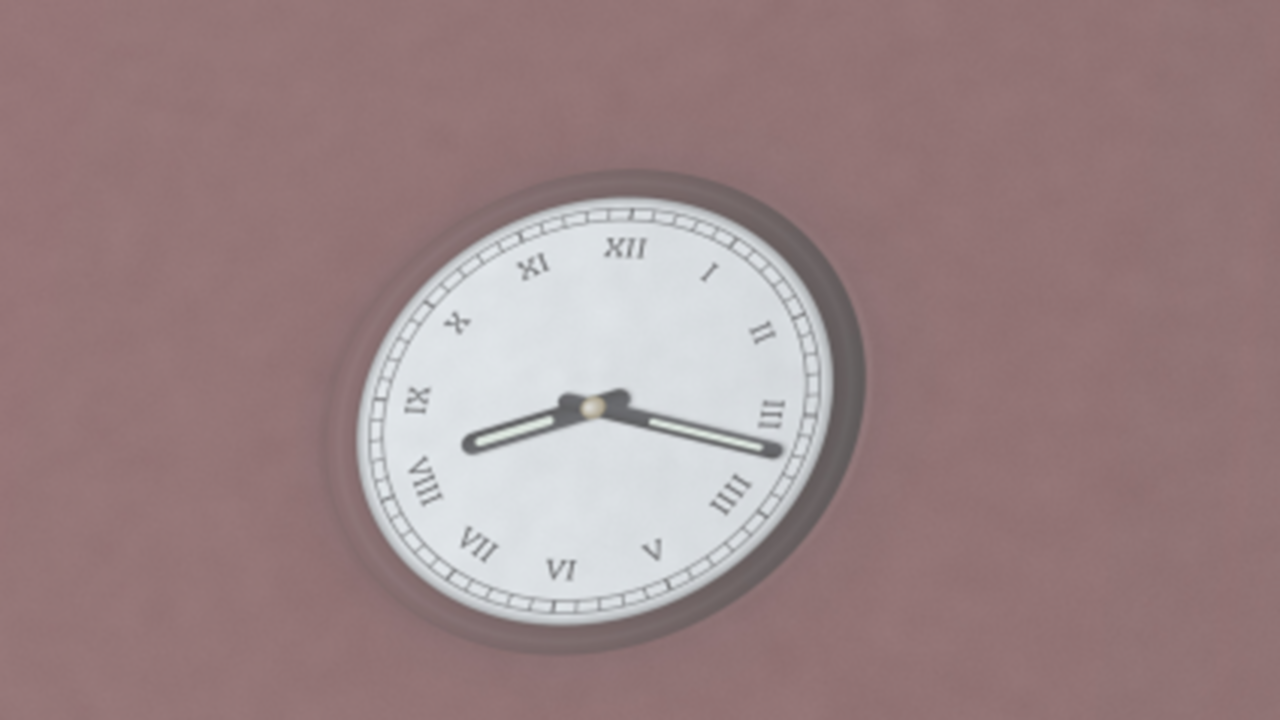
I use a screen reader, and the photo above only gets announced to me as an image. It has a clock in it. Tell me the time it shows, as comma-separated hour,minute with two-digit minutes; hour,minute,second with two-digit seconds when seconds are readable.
8,17
